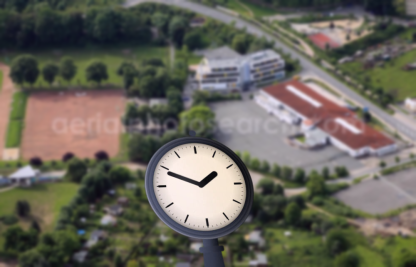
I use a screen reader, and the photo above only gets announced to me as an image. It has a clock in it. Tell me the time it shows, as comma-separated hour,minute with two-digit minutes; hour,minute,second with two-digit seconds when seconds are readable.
1,49
